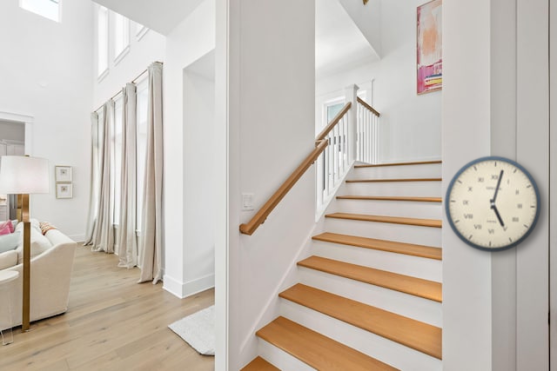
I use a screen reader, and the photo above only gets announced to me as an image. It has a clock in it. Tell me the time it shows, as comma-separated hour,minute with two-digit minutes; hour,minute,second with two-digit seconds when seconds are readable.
5,02
